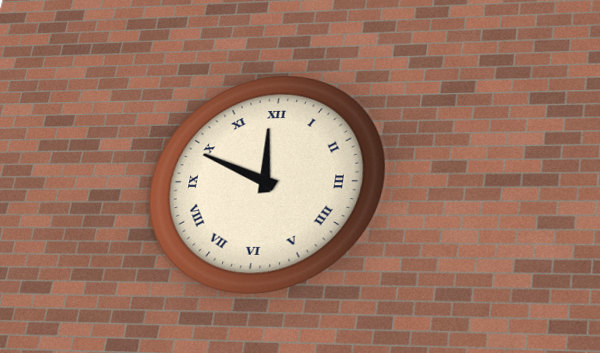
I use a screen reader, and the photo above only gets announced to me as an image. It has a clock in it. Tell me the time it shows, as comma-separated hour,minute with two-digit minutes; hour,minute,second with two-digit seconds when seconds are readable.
11,49
